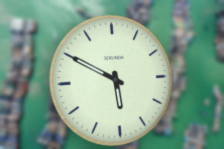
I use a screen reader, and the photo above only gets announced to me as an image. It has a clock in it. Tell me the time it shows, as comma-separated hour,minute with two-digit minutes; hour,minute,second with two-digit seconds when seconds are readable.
5,50
